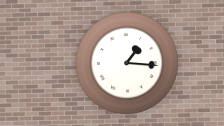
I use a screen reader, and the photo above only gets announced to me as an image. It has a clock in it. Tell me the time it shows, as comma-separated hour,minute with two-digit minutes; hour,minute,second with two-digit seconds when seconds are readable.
1,16
